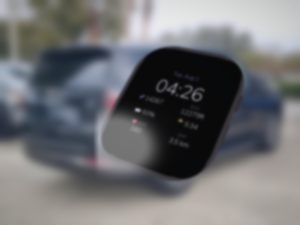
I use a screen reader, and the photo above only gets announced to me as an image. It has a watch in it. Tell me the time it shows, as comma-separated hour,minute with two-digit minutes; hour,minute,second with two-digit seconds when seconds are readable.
4,26
